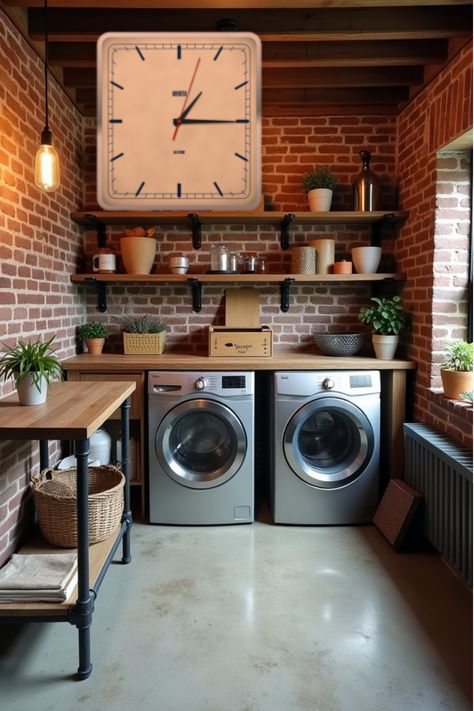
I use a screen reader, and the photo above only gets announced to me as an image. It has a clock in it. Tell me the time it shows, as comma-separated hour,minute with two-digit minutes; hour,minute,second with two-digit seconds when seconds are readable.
1,15,03
